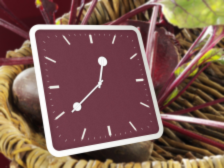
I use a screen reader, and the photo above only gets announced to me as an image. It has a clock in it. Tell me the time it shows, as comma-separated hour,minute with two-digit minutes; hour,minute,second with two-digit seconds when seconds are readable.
12,39
